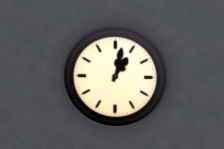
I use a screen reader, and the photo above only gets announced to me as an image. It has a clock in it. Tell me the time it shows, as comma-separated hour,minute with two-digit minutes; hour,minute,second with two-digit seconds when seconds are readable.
1,02
